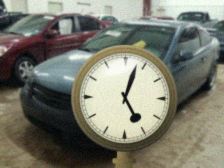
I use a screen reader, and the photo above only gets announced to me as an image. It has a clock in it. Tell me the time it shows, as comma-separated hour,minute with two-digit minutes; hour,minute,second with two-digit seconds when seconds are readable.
5,03
